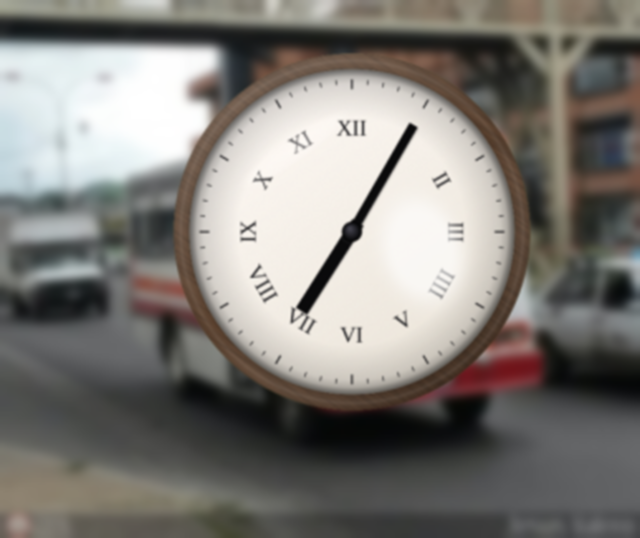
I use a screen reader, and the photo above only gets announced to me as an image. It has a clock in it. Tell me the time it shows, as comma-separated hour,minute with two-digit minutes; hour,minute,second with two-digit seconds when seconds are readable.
7,05
